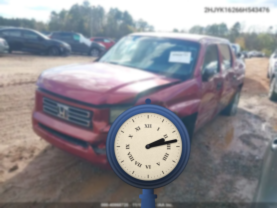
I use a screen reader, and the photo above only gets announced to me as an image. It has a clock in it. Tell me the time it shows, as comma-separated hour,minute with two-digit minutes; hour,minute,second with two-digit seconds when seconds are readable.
2,13
